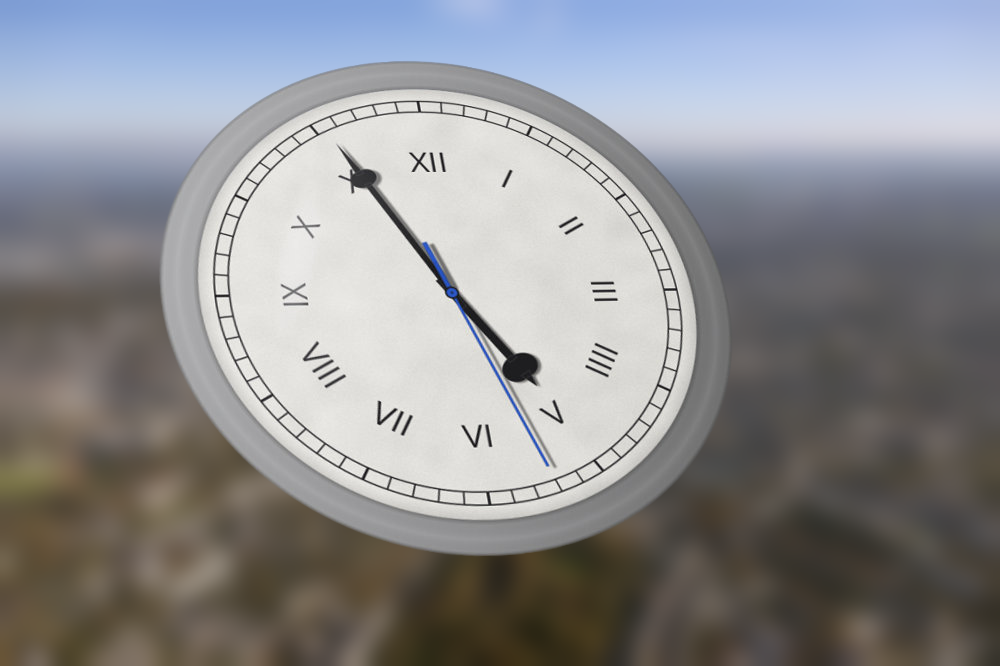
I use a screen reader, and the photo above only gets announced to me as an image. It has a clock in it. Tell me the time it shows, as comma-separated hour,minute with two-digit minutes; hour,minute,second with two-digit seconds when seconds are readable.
4,55,27
